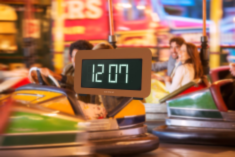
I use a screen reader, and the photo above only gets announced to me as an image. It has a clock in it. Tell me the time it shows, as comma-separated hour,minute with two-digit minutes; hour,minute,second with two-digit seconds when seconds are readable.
12,07
